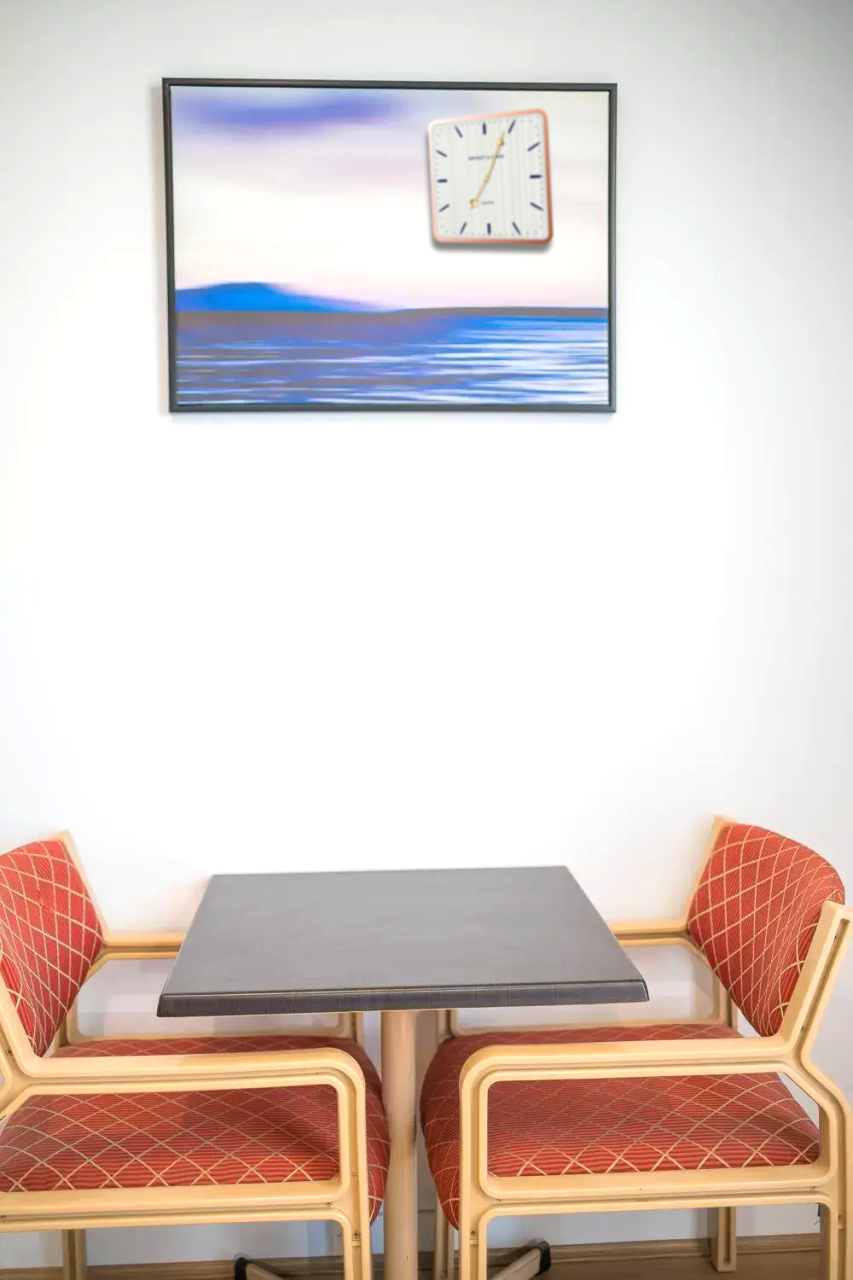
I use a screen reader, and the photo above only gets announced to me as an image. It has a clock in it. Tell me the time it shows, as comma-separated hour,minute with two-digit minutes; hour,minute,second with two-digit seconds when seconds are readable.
7,04
